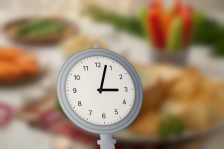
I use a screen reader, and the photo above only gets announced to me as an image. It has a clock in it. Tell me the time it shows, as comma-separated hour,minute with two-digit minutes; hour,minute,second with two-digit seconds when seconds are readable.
3,03
